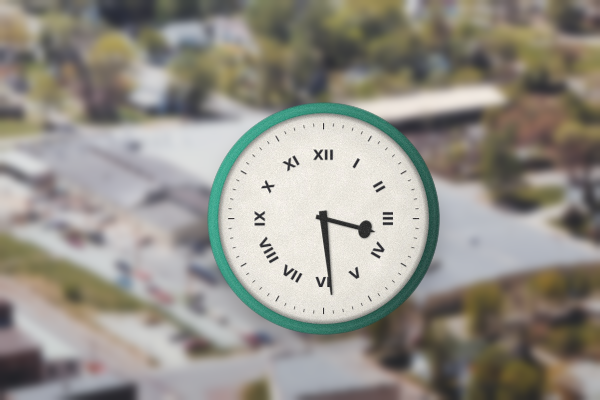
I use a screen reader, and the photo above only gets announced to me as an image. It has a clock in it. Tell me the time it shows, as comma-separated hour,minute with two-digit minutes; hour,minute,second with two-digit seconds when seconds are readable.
3,29
